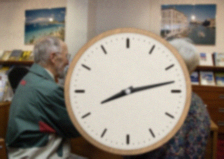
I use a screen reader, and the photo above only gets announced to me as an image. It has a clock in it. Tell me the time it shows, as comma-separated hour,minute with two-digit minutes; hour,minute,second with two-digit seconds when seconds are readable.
8,13
